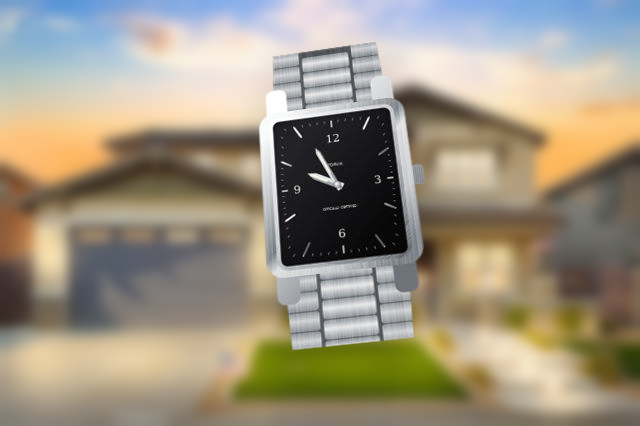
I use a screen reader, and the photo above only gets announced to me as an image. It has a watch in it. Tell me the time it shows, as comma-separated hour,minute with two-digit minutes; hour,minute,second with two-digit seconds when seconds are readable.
9,56
